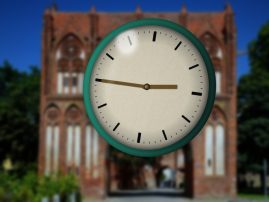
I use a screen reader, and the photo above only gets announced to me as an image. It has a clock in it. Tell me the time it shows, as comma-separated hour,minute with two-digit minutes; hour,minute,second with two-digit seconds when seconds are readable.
2,45
